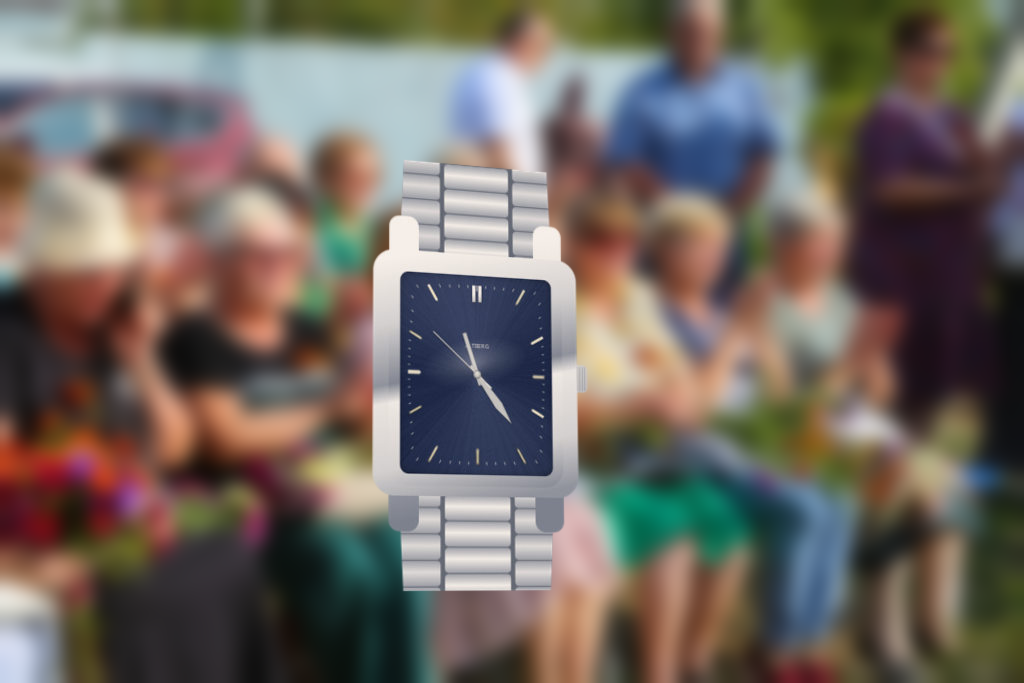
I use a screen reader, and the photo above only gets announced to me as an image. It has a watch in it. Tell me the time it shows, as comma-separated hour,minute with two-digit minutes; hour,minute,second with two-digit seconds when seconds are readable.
11,23,52
